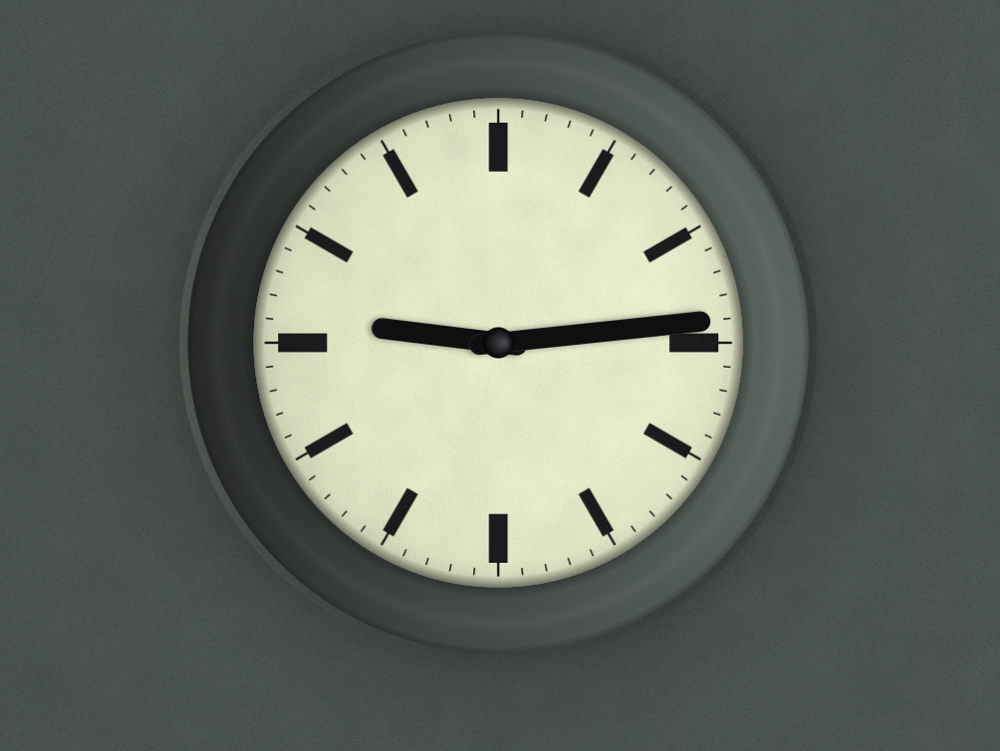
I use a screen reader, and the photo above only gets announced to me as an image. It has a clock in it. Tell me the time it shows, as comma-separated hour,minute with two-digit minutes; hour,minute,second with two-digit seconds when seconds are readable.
9,14
